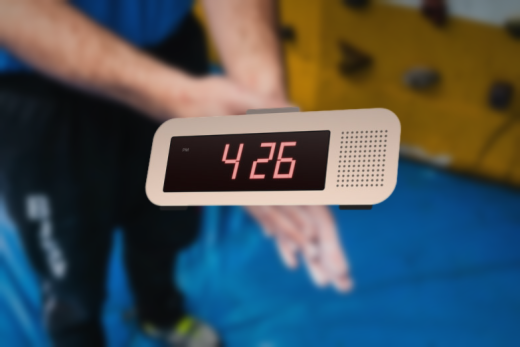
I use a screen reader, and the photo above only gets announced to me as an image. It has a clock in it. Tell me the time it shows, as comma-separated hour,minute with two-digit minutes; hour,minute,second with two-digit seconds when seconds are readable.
4,26
